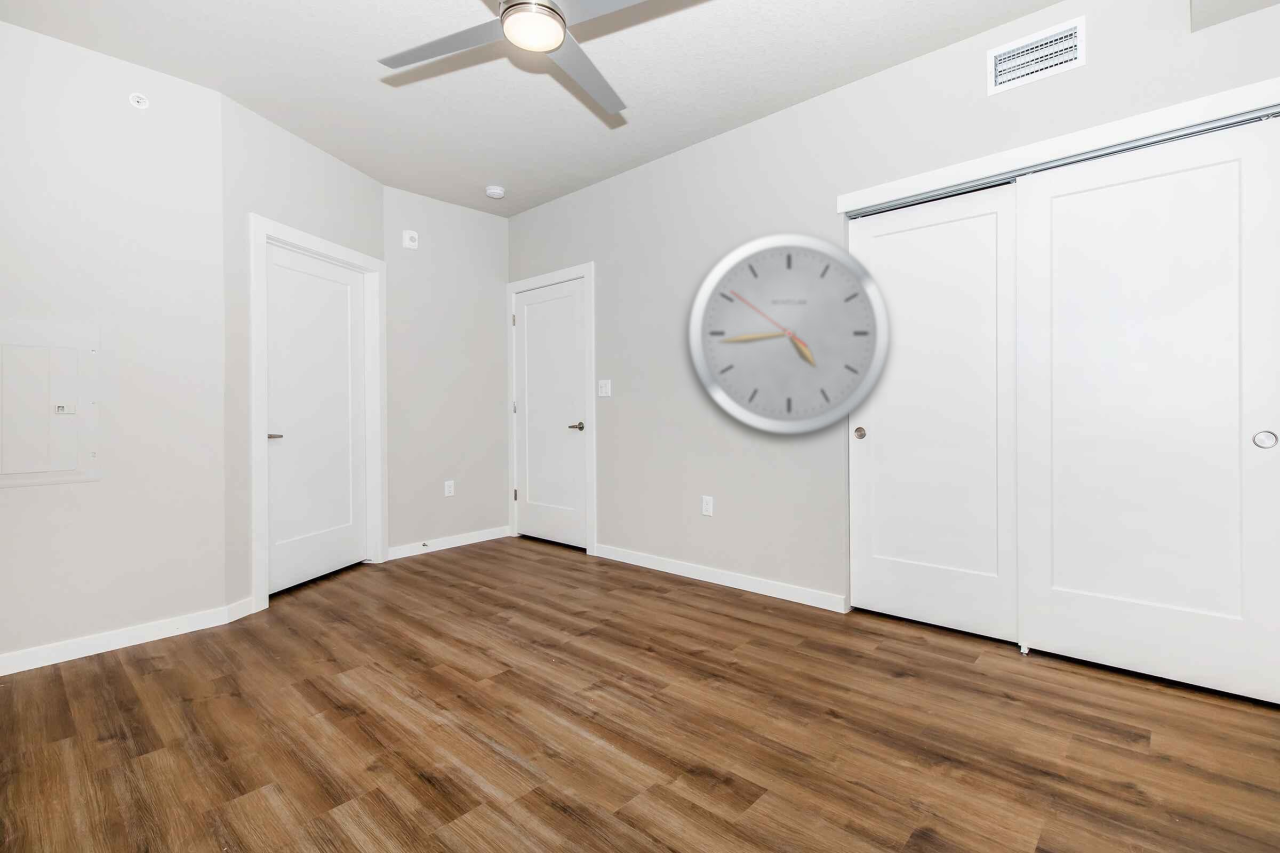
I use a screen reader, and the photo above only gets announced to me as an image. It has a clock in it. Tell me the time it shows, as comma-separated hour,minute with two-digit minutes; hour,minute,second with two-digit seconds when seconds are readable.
4,43,51
